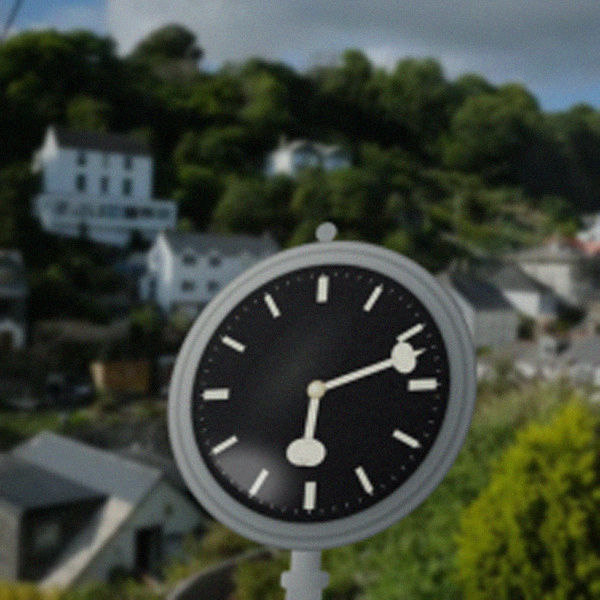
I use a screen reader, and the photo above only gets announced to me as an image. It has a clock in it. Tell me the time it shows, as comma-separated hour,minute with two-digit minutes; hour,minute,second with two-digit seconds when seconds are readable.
6,12
